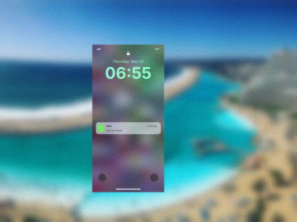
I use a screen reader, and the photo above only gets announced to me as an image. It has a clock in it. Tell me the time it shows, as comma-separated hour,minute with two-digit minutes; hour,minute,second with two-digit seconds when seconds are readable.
6,55
